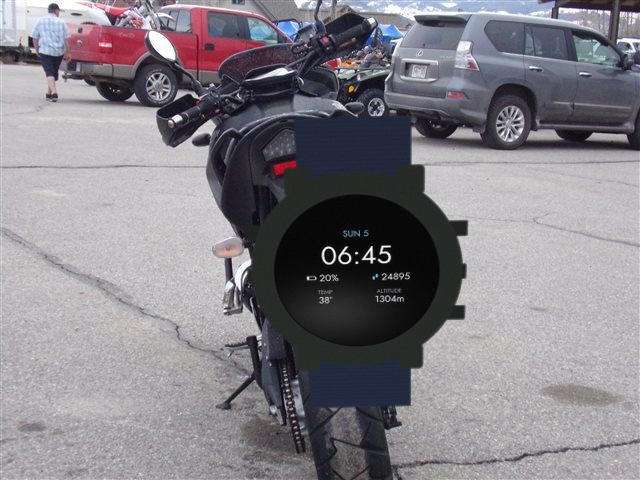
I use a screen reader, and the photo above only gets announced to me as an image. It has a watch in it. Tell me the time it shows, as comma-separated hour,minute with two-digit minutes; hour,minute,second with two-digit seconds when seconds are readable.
6,45
